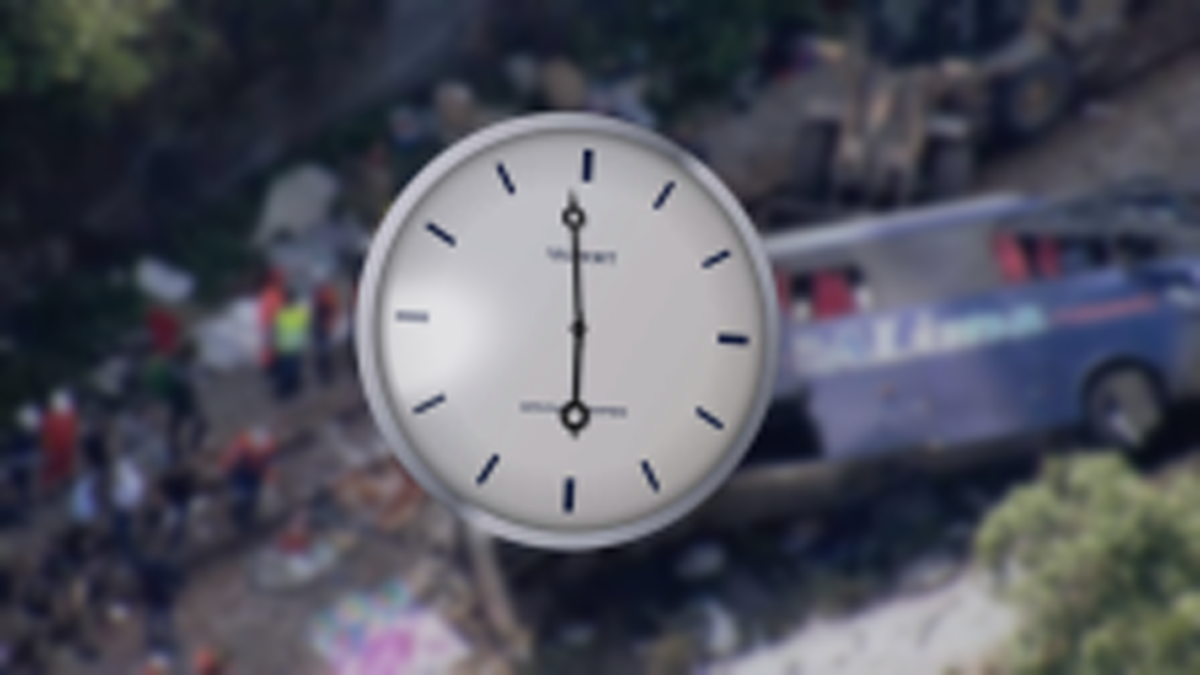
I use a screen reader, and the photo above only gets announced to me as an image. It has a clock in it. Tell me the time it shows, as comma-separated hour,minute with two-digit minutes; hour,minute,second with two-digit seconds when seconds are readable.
5,59
